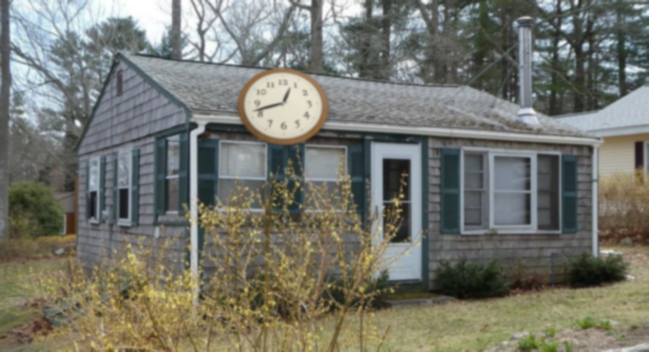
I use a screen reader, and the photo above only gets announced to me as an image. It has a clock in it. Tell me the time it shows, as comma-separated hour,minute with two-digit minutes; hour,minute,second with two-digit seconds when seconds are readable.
12,42
